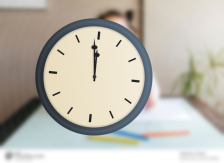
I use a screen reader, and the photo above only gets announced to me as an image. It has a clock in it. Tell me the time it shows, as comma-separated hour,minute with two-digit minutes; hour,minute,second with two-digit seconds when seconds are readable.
11,59
